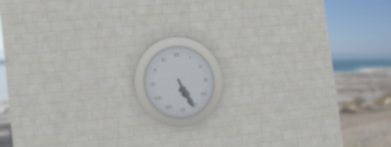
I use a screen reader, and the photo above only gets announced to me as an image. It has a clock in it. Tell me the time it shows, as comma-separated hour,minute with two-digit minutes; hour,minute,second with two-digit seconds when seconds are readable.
5,26
